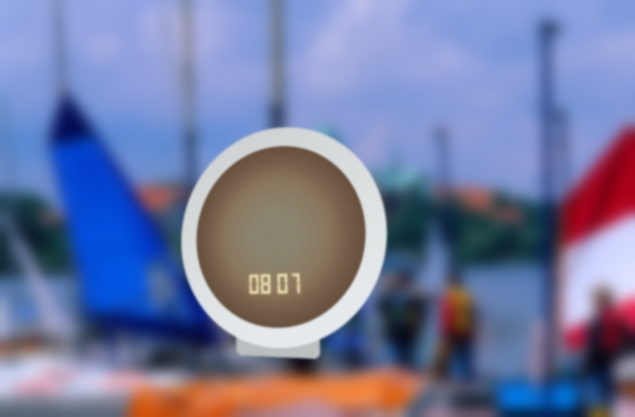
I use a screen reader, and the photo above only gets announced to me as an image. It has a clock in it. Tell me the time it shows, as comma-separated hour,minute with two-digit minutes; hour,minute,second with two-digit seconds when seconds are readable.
8,07
